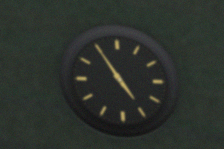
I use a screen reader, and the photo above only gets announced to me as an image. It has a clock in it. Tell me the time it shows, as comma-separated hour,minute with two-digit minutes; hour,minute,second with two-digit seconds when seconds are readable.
4,55
